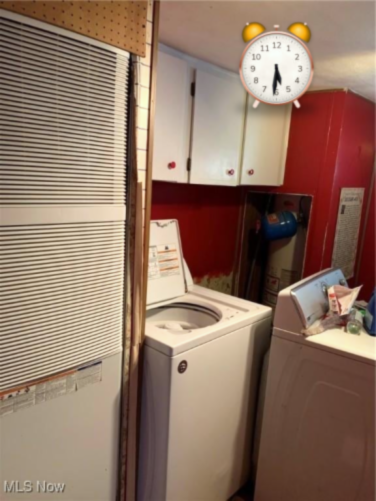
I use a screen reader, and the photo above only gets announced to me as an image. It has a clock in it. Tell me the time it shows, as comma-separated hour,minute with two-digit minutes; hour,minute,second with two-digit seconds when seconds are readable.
5,31
